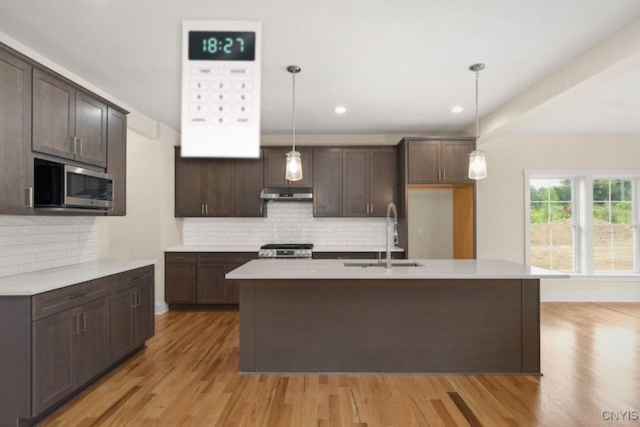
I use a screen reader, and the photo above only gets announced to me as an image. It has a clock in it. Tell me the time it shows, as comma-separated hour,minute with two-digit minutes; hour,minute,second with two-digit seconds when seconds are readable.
18,27
